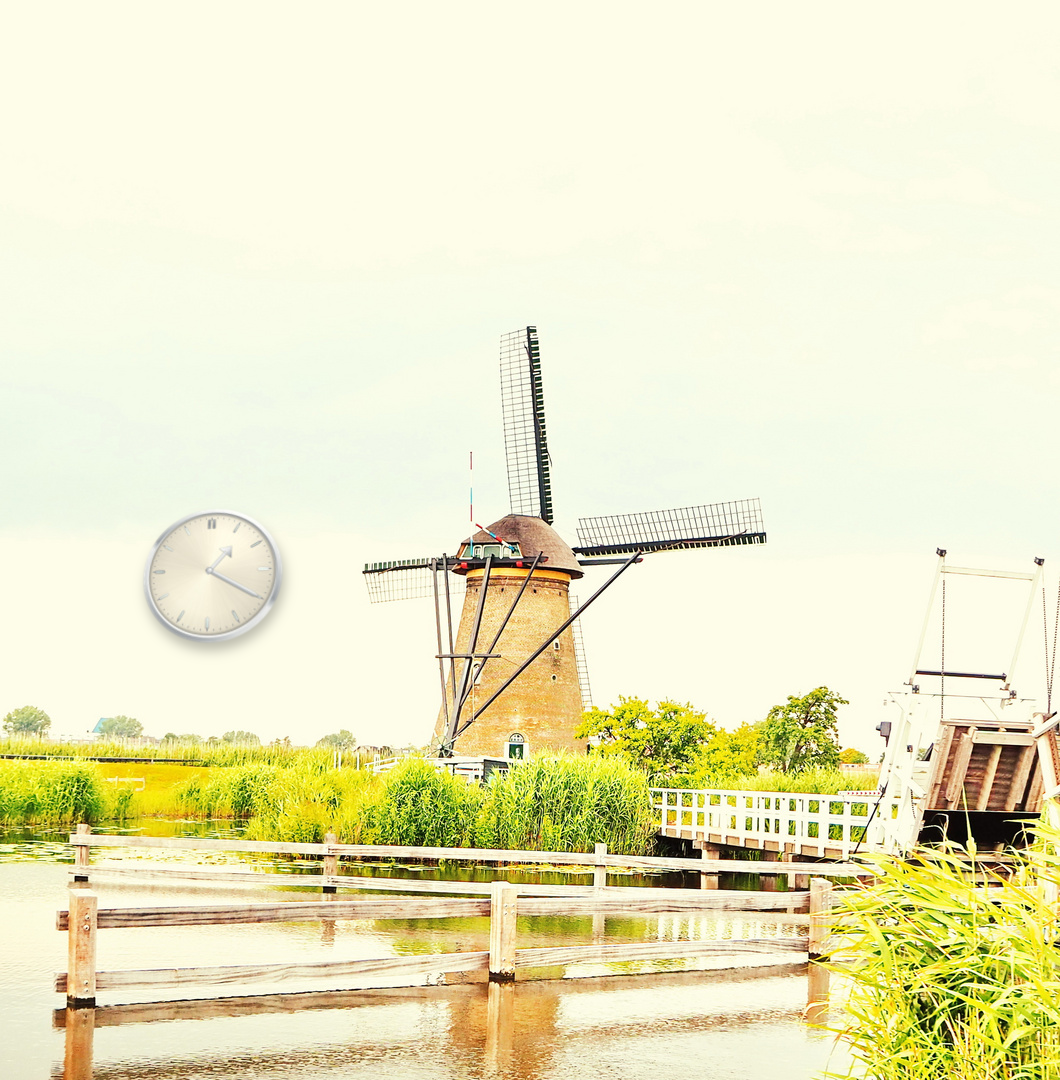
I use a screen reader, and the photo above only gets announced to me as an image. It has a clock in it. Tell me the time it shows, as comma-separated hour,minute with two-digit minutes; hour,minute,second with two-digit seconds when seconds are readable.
1,20
